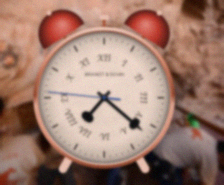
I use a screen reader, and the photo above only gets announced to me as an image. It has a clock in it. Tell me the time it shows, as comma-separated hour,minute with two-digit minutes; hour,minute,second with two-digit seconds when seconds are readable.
7,21,46
